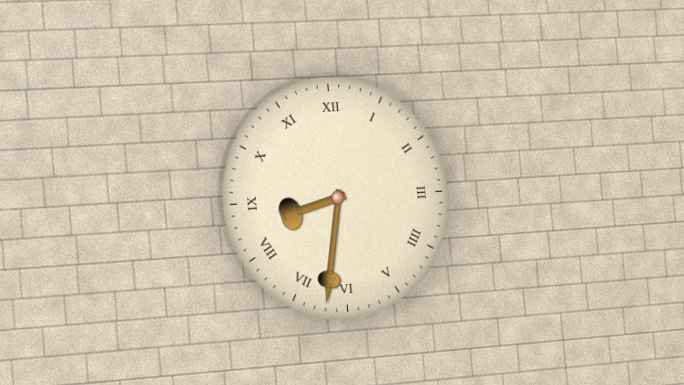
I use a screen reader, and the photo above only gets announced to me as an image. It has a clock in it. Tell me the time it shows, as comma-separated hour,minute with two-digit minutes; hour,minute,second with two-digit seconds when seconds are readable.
8,32
